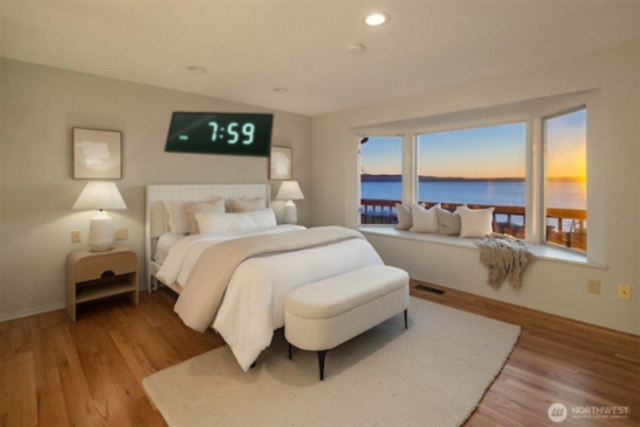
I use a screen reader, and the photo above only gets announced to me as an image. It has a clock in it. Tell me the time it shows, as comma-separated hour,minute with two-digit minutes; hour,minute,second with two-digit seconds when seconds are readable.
7,59
